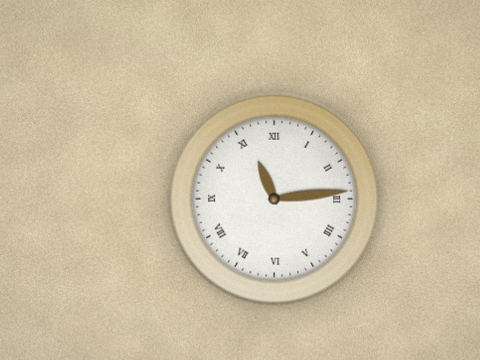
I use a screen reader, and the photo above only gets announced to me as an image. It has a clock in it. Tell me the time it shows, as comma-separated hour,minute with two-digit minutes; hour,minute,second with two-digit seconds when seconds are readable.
11,14
